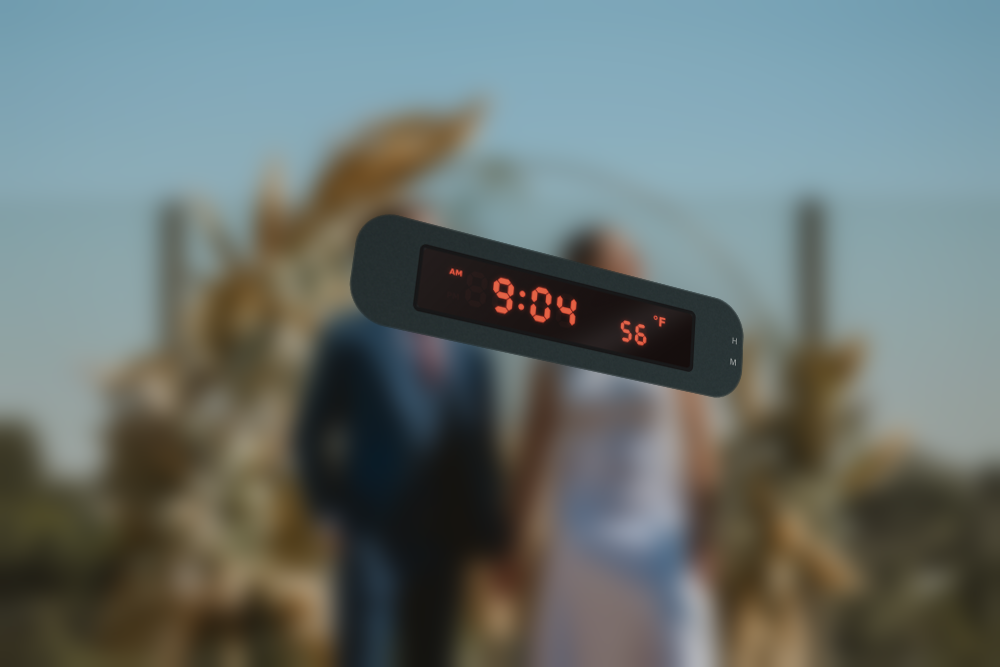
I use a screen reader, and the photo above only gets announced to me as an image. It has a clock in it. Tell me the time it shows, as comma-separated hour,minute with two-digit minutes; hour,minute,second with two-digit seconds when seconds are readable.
9,04
